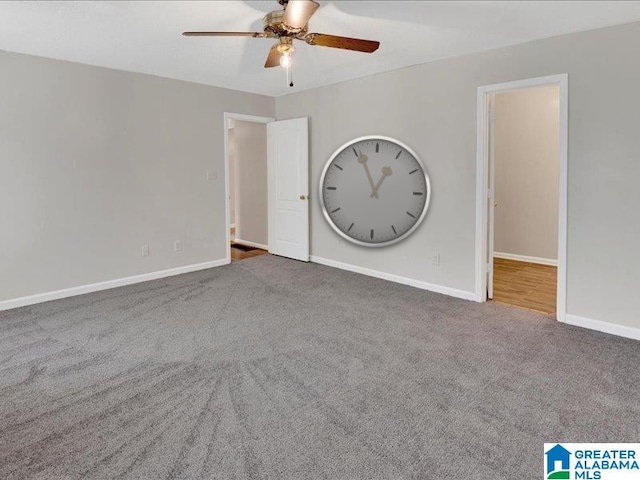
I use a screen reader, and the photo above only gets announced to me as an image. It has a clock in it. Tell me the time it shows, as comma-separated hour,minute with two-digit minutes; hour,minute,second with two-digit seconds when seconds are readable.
12,56
